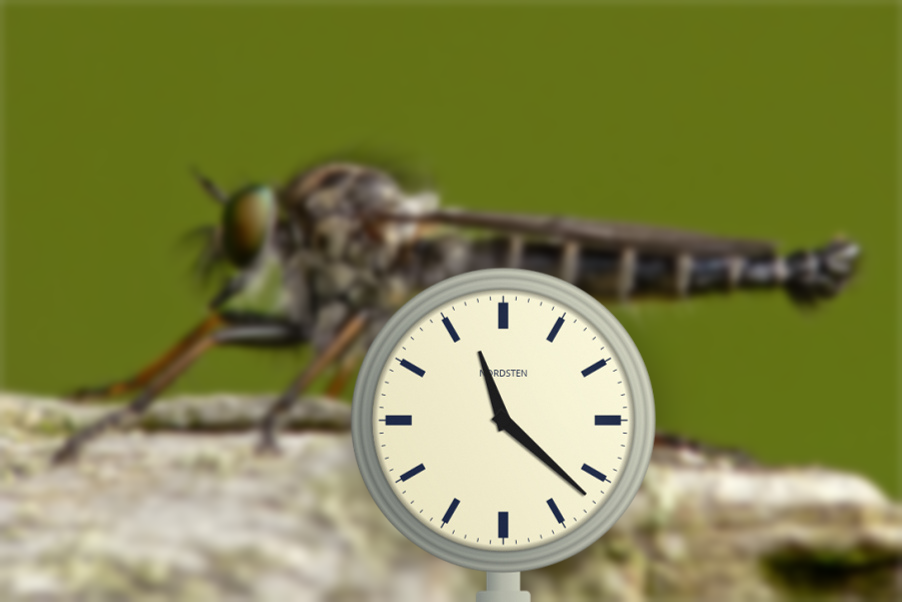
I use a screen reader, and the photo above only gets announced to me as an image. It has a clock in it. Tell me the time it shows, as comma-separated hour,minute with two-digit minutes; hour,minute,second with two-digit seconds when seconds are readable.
11,22
